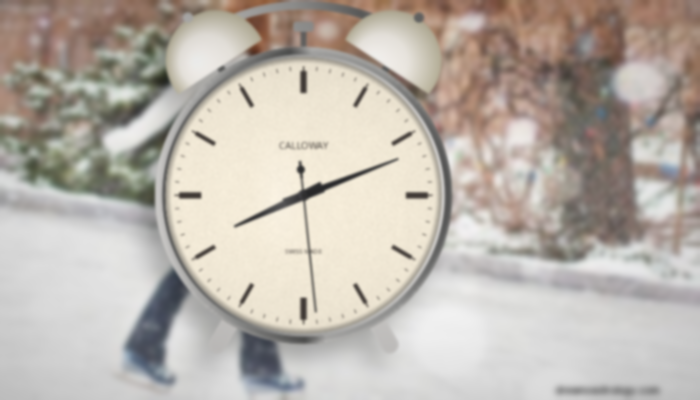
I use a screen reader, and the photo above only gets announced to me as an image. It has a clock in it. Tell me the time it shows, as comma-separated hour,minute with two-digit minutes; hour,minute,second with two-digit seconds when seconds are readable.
8,11,29
